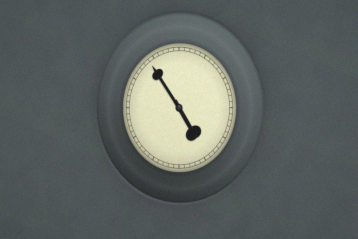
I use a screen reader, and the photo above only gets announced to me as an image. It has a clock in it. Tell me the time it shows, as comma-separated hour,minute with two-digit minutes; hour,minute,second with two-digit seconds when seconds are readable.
4,54
